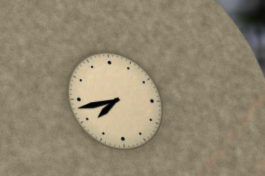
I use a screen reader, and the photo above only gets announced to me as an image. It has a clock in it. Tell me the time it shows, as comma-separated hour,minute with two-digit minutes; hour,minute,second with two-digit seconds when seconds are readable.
7,43
